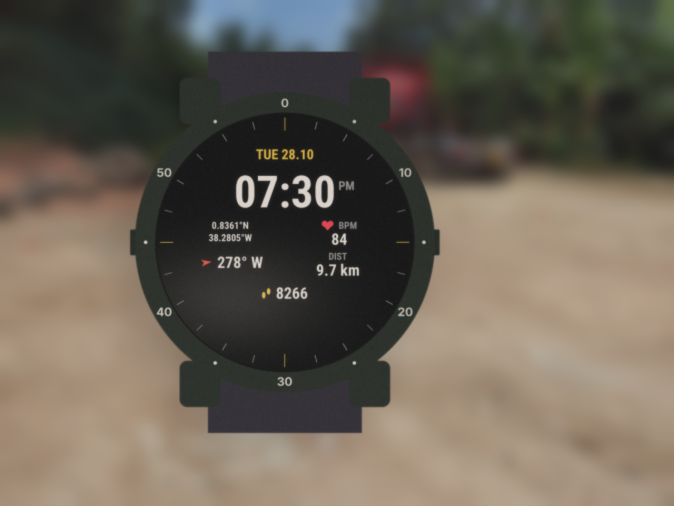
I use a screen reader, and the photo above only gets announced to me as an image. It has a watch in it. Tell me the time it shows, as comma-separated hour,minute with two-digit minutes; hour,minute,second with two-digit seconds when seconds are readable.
7,30
